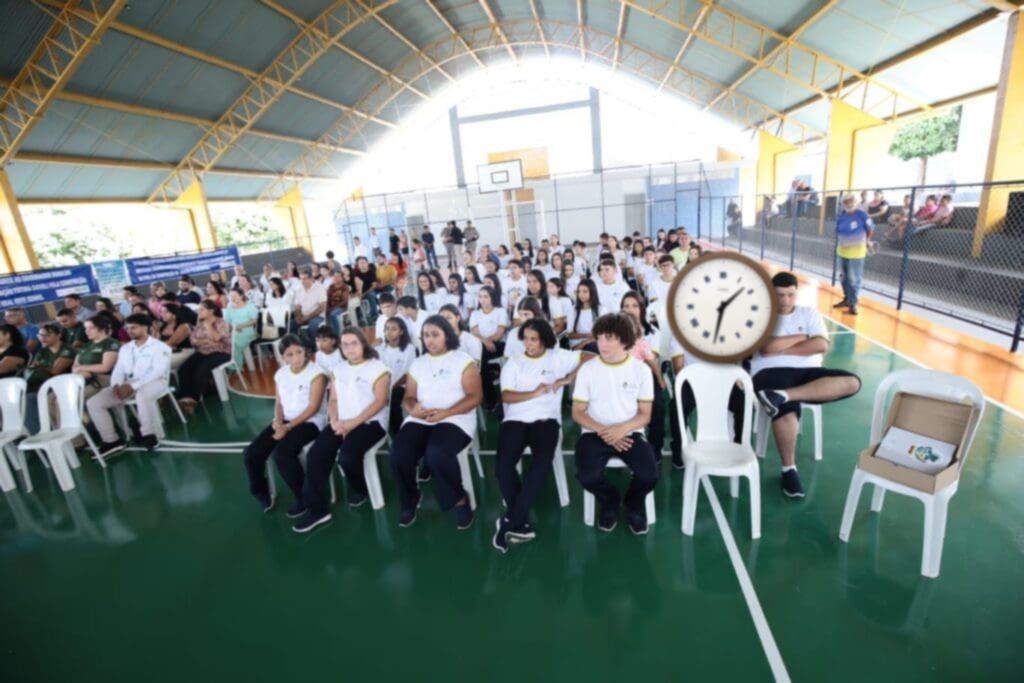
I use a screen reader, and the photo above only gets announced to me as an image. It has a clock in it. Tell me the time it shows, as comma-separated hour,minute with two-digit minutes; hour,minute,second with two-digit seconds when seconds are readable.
1,32
